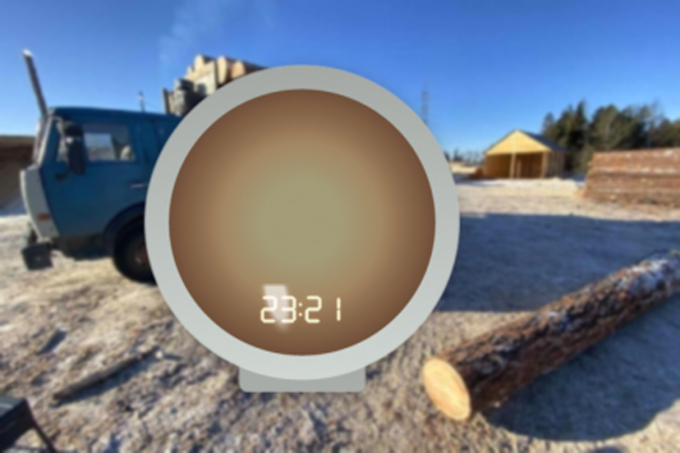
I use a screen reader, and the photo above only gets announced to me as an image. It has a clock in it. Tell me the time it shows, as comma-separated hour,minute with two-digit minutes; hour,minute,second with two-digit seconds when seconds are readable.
23,21
